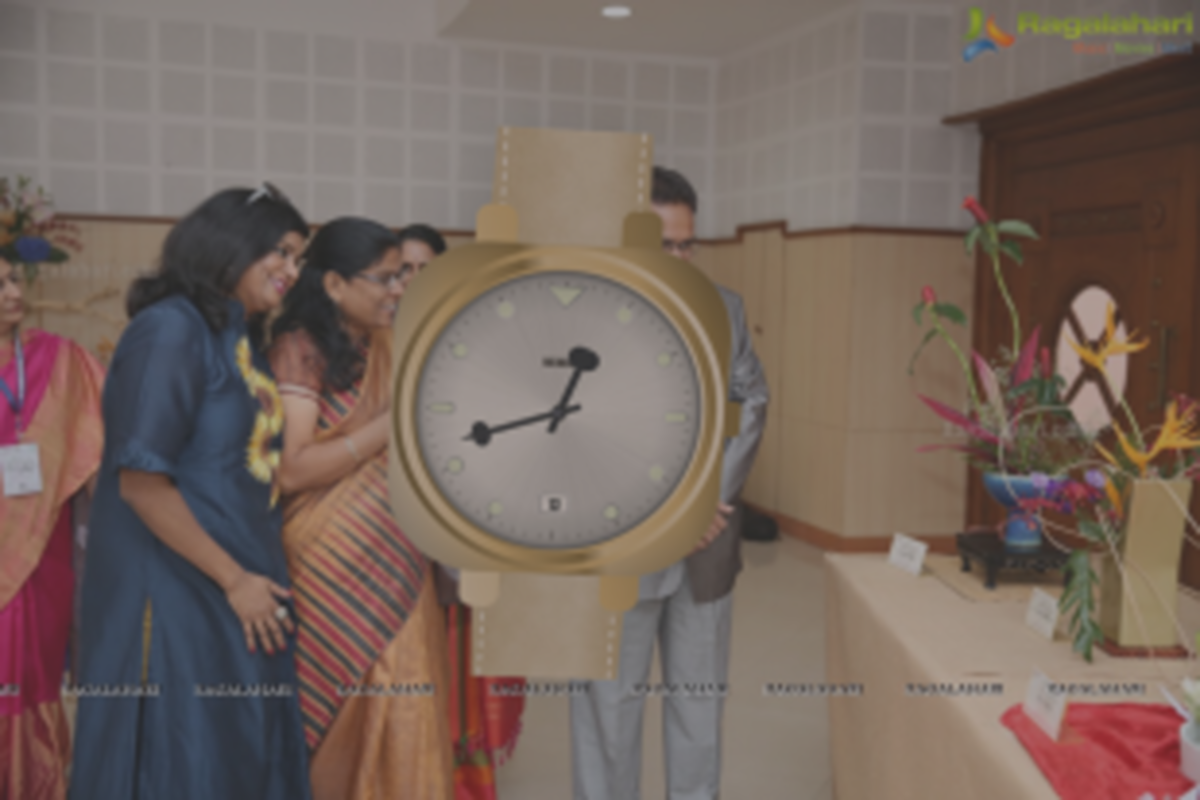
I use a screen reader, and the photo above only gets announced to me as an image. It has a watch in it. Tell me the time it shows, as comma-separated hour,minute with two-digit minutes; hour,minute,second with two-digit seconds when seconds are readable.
12,42
